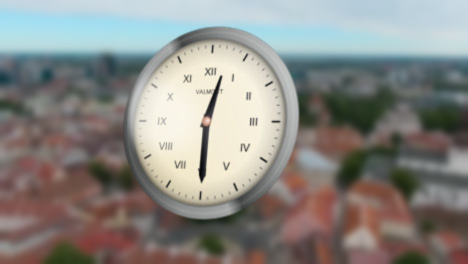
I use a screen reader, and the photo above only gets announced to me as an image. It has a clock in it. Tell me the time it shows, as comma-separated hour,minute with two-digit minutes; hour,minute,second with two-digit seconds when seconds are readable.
12,30
